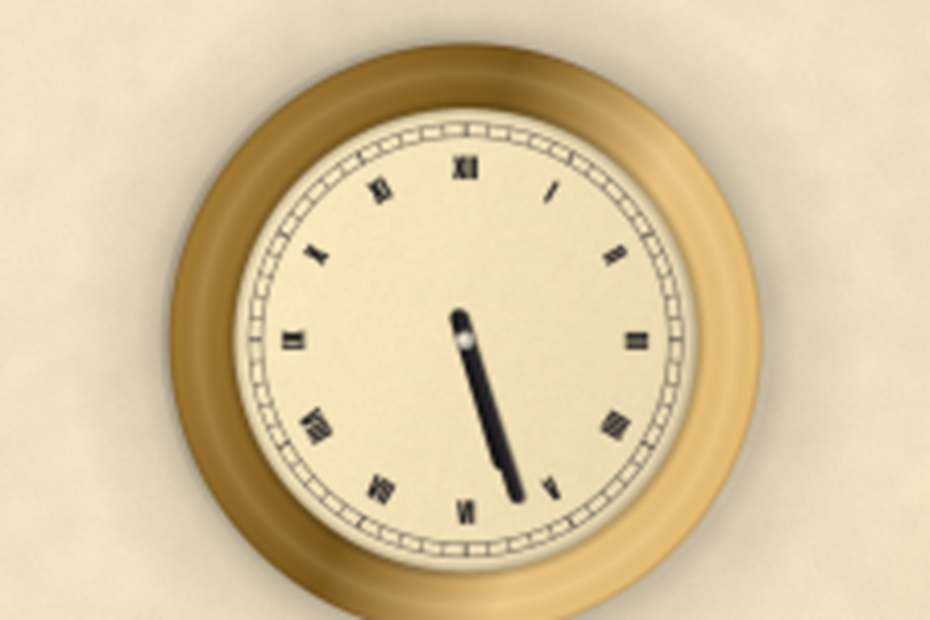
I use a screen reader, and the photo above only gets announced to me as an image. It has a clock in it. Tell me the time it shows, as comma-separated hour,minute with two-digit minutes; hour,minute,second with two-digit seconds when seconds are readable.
5,27
